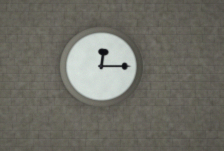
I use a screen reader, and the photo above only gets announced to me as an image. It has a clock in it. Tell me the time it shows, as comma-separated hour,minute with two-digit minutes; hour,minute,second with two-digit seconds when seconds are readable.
12,15
